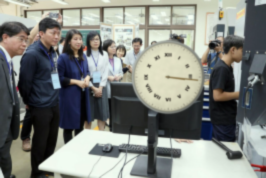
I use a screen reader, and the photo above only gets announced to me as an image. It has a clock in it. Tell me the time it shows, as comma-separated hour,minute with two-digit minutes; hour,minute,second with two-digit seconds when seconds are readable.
3,16
